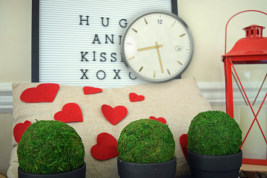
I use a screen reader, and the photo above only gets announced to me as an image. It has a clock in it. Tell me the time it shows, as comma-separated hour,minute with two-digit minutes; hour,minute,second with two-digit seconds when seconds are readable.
8,27
